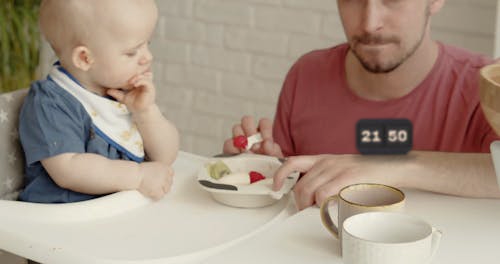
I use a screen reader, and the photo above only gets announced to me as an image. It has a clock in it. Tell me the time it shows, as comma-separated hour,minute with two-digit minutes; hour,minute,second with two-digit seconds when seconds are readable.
21,50
